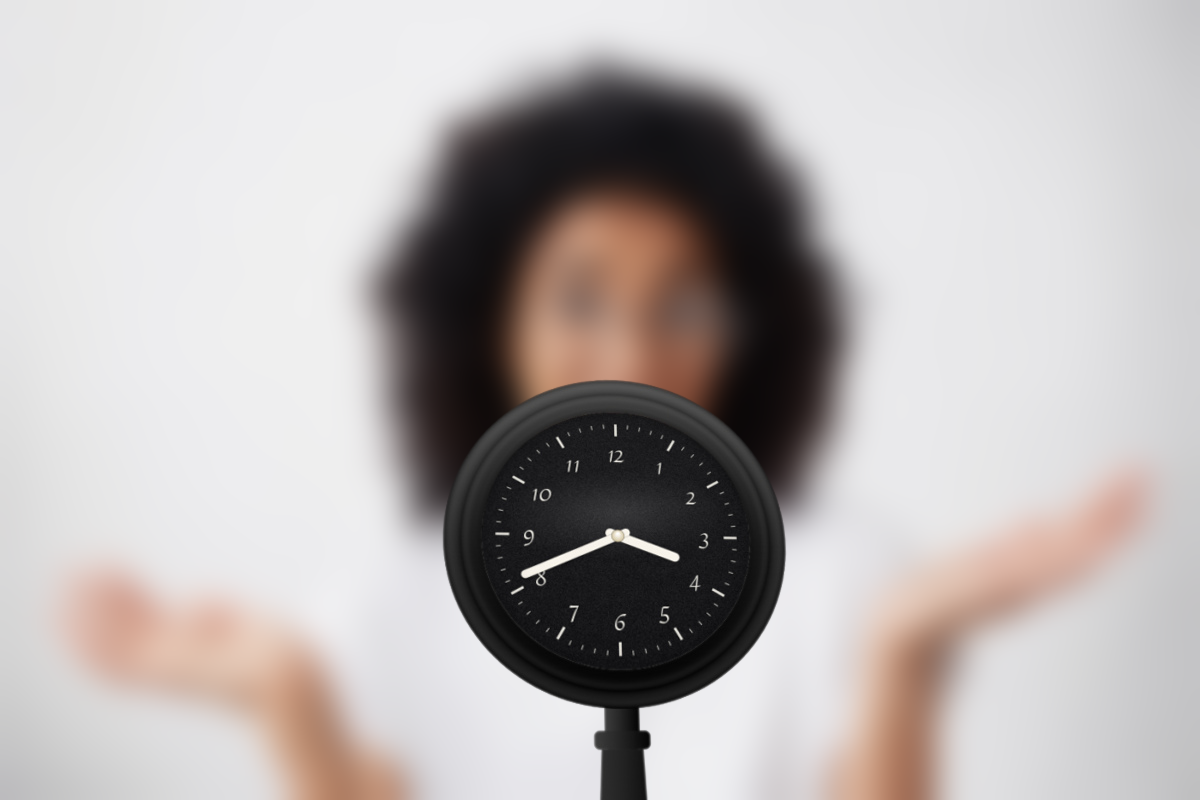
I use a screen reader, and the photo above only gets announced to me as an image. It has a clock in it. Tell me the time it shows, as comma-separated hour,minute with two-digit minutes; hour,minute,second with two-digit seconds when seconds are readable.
3,41
